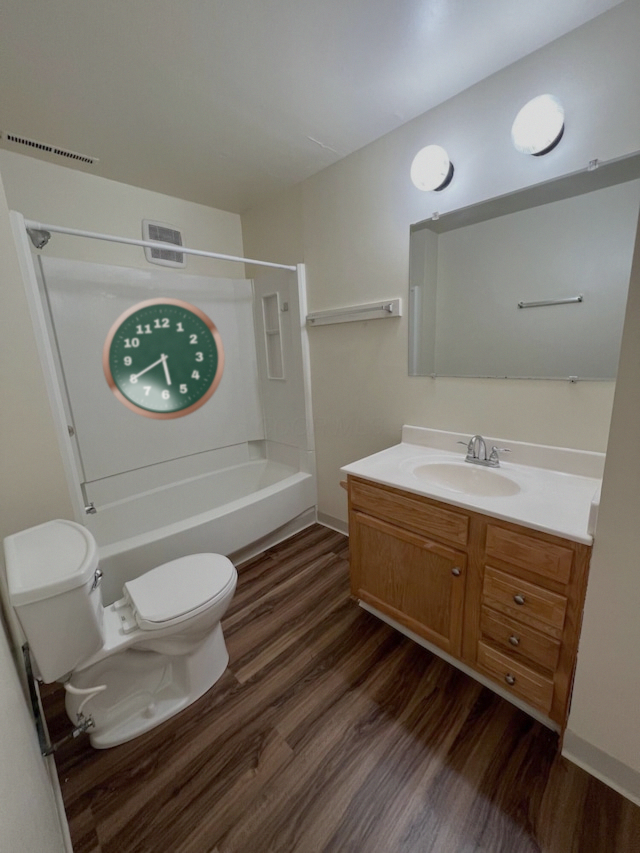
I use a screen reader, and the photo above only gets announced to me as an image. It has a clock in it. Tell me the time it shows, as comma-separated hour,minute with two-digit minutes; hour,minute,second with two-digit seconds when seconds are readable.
5,40
